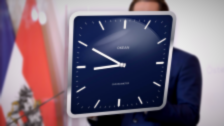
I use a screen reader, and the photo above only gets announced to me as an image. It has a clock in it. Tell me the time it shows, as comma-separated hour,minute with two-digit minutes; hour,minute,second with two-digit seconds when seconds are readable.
8,50
